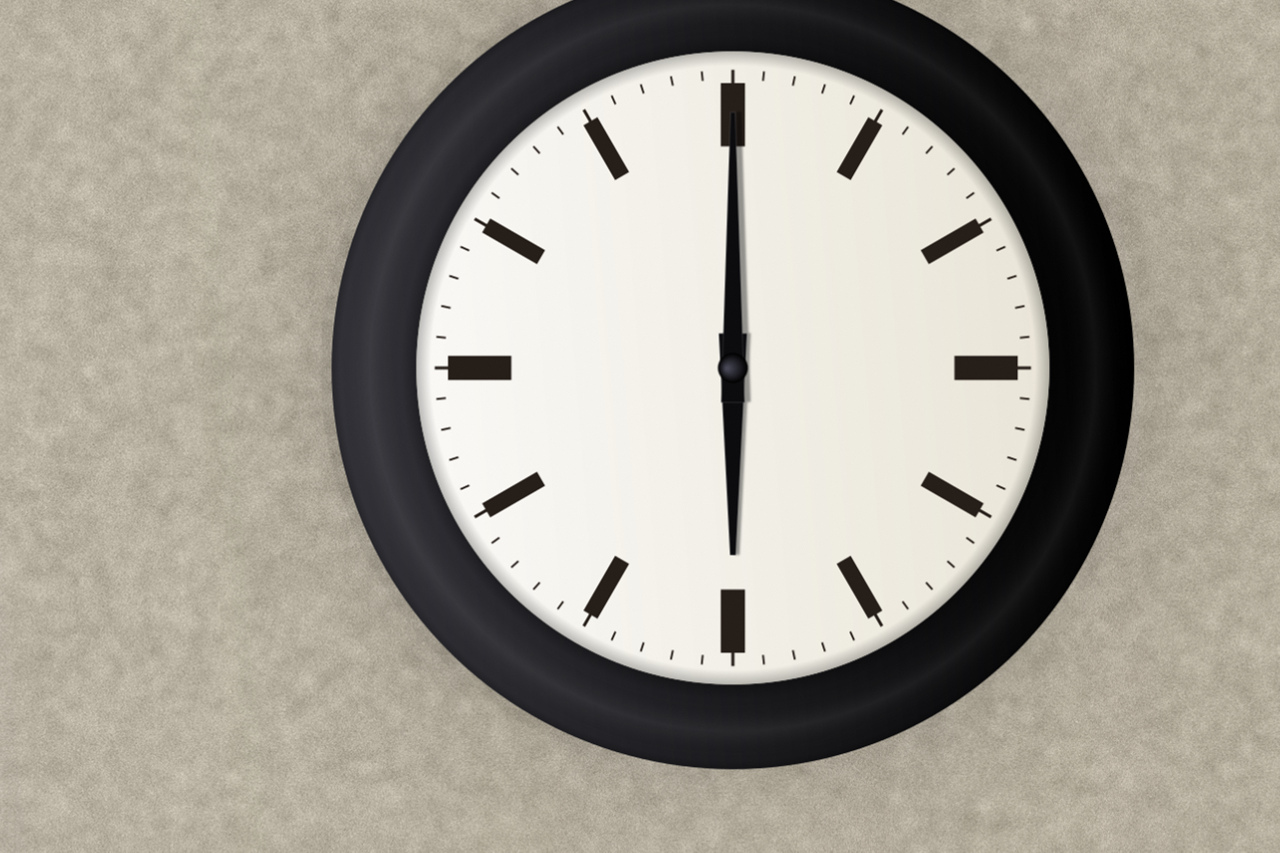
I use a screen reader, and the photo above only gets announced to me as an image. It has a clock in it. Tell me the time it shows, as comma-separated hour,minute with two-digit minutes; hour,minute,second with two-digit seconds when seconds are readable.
6,00
